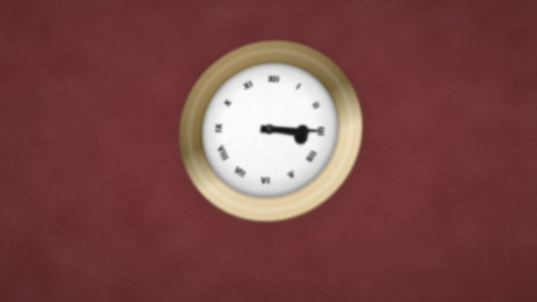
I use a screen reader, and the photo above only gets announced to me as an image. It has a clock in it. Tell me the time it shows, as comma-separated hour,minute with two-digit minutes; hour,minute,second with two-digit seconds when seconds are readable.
3,15
